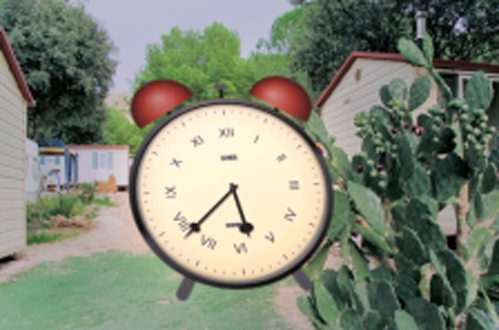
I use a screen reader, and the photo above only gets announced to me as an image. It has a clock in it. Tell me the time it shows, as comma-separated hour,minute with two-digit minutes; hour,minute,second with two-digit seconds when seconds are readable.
5,38
